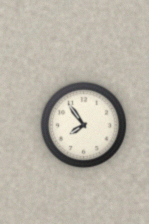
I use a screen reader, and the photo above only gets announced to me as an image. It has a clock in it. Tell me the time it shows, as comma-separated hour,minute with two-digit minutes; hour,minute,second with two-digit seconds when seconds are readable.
7,54
